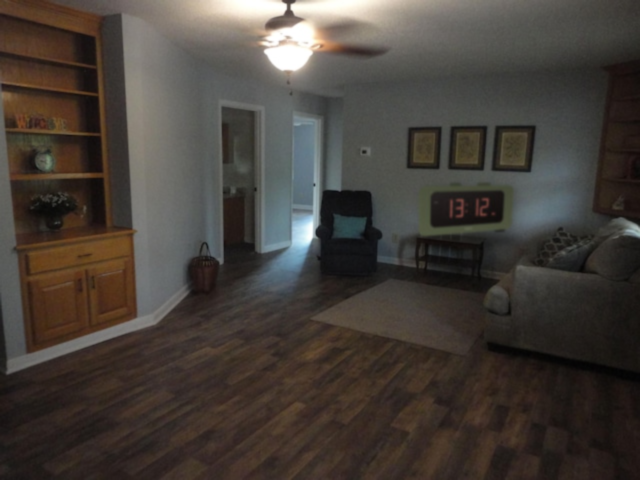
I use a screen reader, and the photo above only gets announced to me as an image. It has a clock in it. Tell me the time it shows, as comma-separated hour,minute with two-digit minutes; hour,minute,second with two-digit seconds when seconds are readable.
13,12
